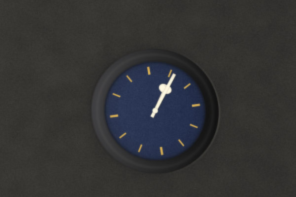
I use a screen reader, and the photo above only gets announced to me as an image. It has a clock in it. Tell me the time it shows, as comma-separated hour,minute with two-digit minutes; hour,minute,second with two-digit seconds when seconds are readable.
1,06
